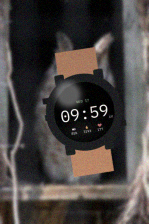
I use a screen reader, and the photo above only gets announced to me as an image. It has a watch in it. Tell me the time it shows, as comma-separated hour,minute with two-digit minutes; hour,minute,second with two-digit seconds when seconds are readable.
9,59
